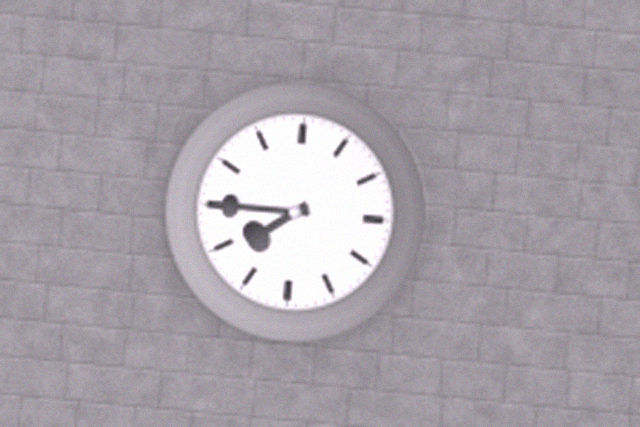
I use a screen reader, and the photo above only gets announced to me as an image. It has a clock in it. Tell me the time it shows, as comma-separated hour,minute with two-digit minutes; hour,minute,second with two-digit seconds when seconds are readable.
7,45
